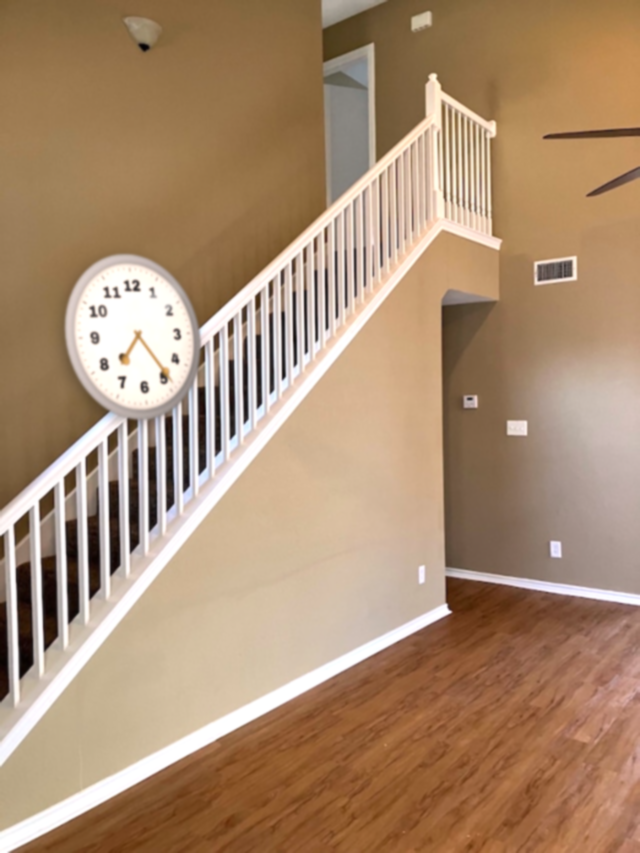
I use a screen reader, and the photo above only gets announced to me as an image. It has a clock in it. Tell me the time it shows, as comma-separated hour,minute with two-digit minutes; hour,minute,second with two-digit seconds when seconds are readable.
7,24
